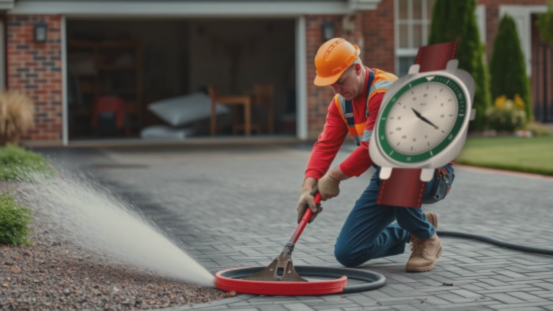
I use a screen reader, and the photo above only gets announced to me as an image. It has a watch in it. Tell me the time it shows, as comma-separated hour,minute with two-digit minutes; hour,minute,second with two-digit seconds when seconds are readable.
10,20
